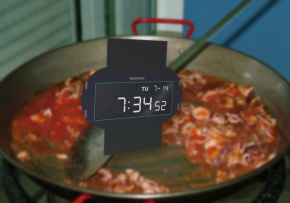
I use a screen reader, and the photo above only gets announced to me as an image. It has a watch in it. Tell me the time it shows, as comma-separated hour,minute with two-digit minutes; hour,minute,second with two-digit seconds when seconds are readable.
7,34,52
